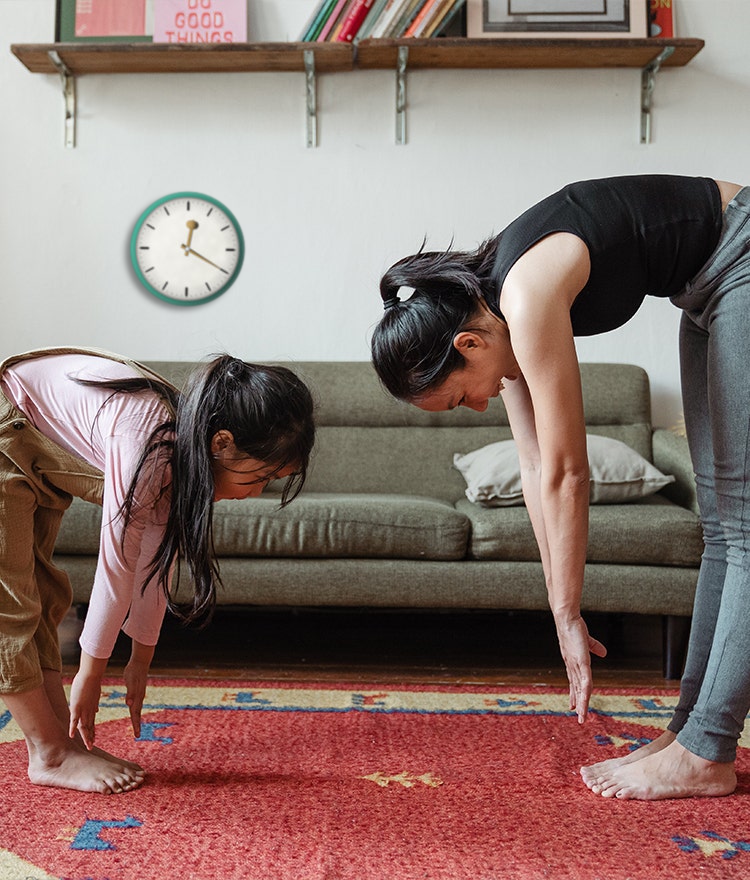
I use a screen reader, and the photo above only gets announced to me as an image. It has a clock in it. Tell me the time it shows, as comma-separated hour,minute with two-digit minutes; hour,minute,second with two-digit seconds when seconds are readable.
12,20
